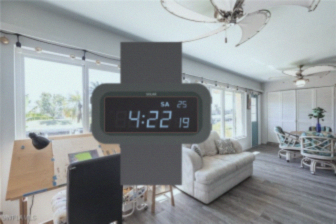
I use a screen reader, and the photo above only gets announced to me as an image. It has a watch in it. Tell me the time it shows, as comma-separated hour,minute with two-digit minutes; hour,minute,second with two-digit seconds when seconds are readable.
4,22,19
